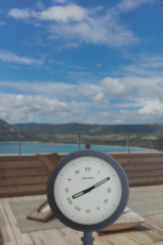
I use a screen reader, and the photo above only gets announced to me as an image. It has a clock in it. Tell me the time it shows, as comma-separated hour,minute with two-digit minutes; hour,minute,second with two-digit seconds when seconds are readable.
8,10
